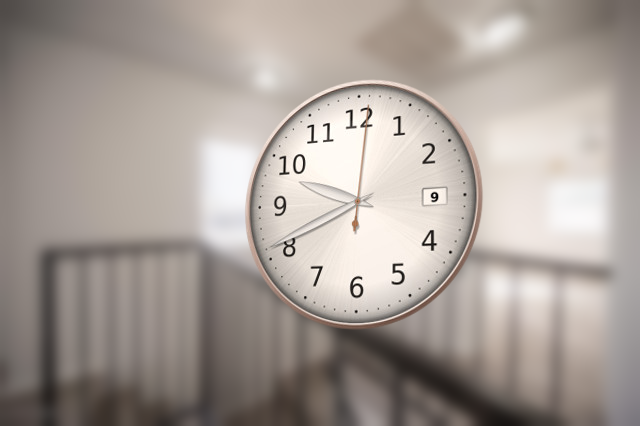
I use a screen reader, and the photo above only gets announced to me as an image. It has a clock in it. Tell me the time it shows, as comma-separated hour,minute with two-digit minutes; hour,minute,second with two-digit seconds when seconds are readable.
9,41,01
